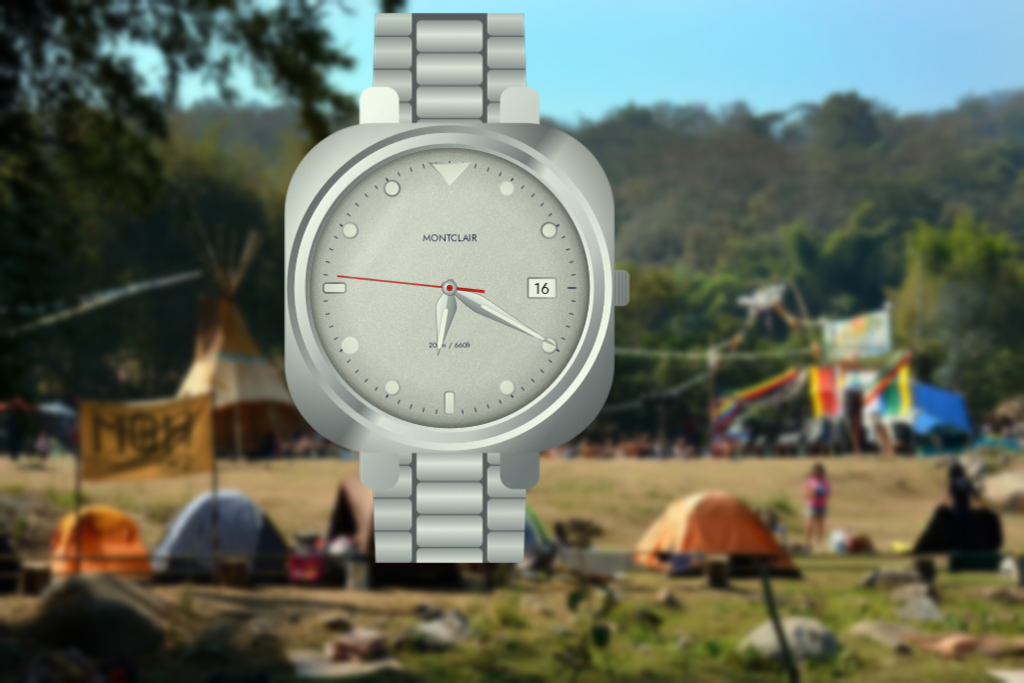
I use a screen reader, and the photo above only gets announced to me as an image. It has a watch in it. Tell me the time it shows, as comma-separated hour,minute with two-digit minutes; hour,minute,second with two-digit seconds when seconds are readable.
6,19,46
